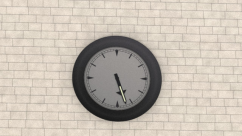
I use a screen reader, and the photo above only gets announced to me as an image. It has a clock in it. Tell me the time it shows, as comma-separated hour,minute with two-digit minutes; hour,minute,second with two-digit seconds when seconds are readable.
5,27
